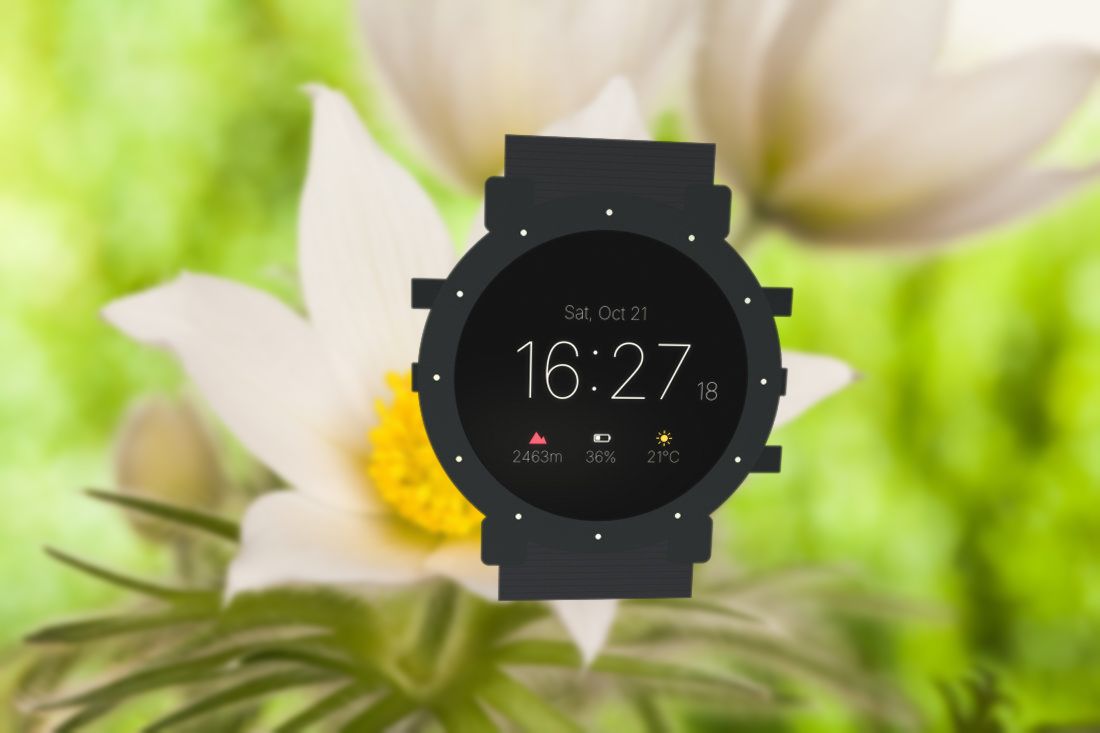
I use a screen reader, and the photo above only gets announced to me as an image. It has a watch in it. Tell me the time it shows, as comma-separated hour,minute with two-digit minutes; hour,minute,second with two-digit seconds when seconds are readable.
16,27,18
